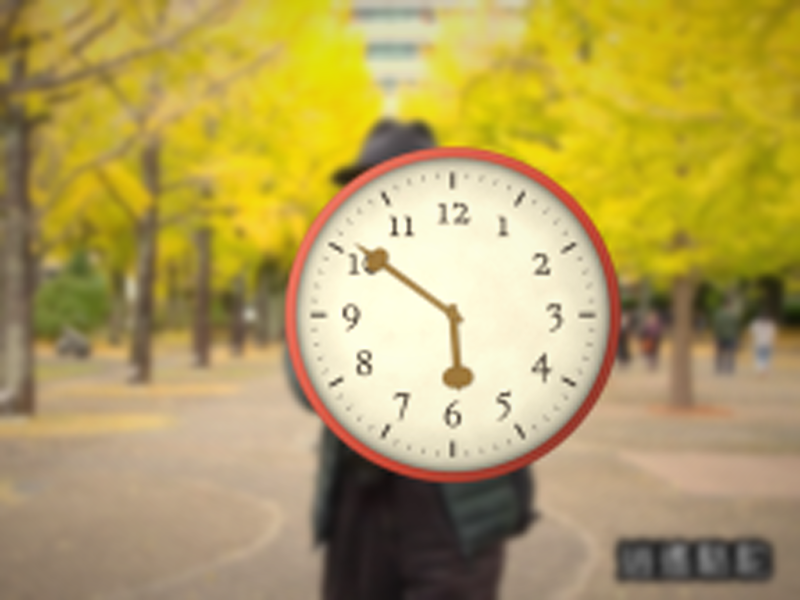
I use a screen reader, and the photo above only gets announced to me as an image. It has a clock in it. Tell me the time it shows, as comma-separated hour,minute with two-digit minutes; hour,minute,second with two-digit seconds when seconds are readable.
5,51
